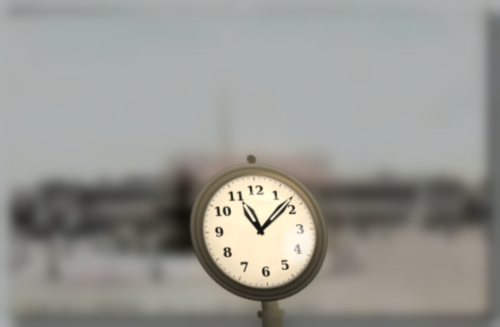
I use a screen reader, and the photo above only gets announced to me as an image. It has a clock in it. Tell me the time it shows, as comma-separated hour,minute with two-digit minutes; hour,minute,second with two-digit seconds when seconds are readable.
11,08
